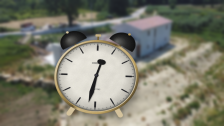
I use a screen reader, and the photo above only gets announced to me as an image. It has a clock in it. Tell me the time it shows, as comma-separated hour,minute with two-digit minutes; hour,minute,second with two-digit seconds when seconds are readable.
12,32
